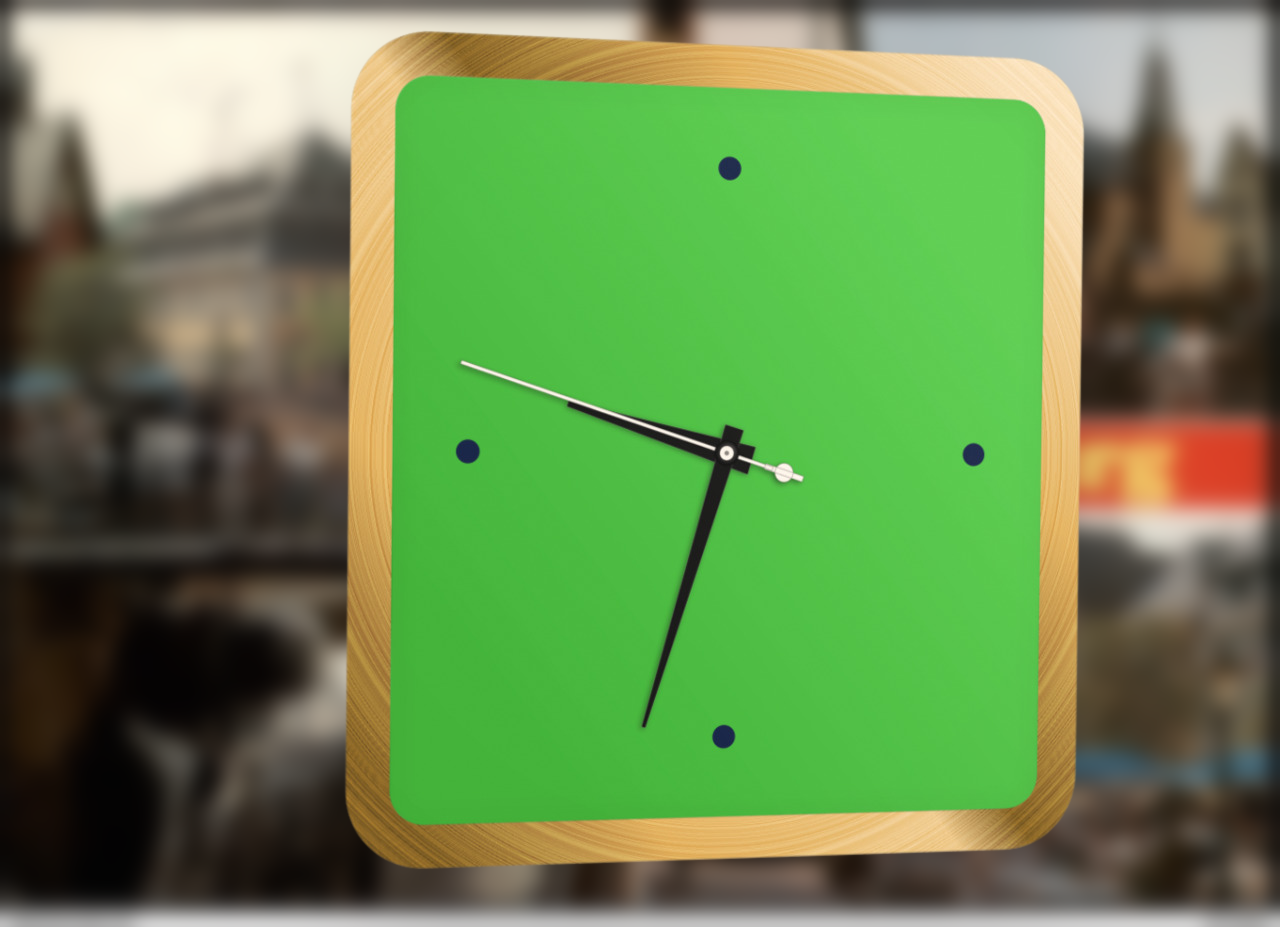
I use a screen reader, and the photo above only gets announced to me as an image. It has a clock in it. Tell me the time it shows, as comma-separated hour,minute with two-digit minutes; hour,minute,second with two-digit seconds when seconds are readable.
9,32,48
